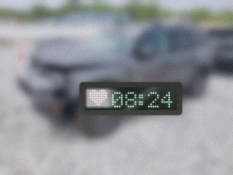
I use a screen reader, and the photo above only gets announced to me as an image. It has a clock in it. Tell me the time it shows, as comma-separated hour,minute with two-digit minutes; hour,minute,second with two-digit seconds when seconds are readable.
8,24
